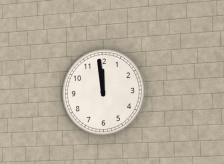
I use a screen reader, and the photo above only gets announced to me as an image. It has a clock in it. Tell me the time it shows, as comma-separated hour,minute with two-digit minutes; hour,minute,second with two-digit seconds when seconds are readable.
11,59
